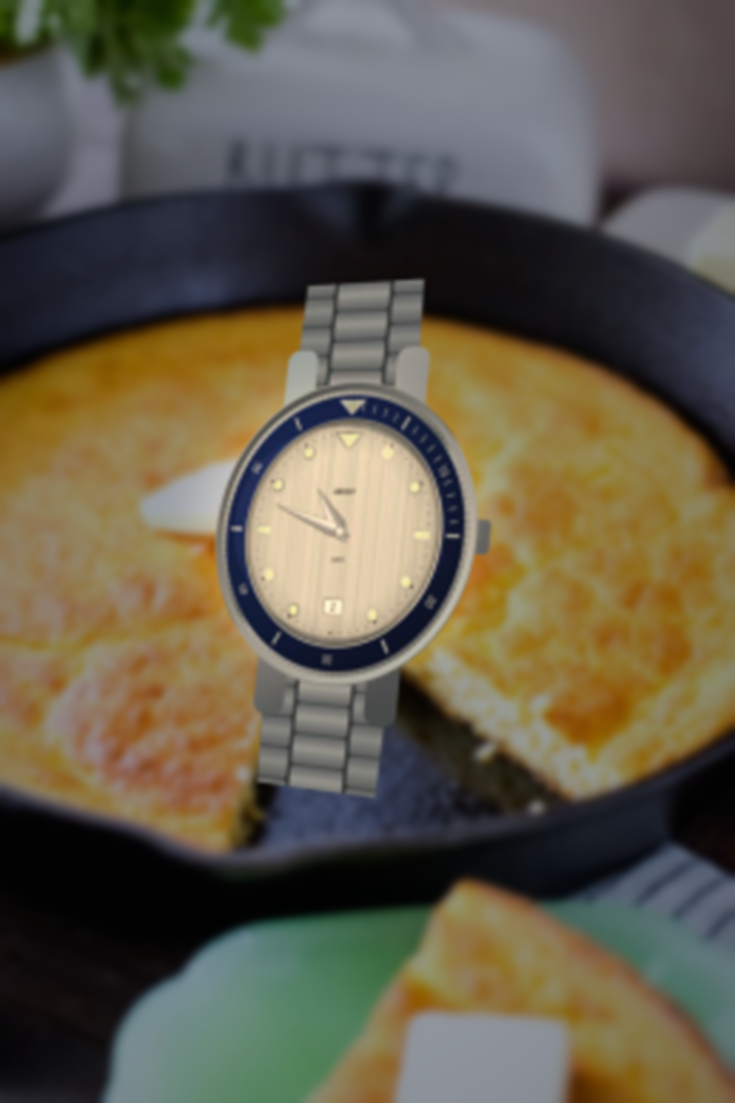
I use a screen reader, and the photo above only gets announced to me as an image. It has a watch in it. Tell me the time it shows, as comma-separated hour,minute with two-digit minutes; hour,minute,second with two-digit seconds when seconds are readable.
10,48
